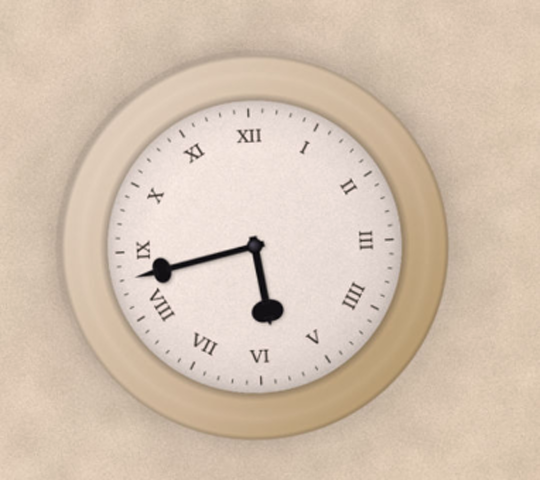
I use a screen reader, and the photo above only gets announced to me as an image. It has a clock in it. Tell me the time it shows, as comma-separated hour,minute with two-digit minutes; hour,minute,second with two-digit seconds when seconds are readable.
5,43
